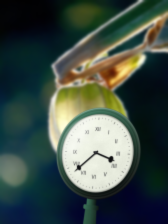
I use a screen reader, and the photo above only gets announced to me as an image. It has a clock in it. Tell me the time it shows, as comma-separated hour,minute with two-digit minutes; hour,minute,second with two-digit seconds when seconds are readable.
3,38
